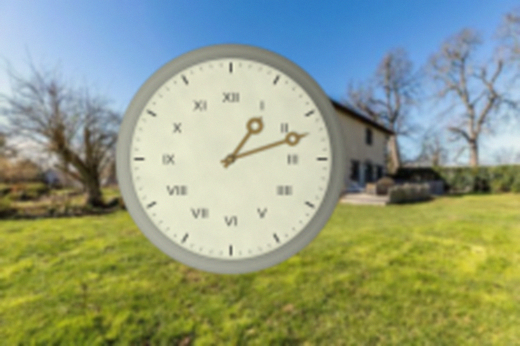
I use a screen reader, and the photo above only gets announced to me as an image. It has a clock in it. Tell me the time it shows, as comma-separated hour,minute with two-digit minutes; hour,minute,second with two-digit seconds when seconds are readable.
1,12
